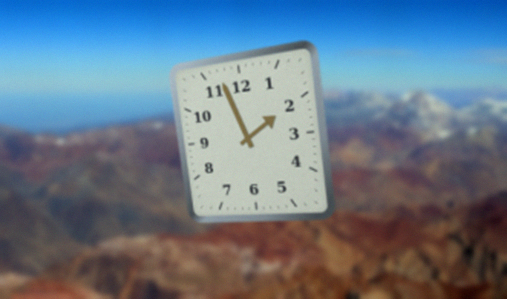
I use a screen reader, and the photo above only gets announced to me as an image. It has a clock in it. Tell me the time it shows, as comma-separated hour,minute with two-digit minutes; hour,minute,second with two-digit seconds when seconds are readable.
1,57
